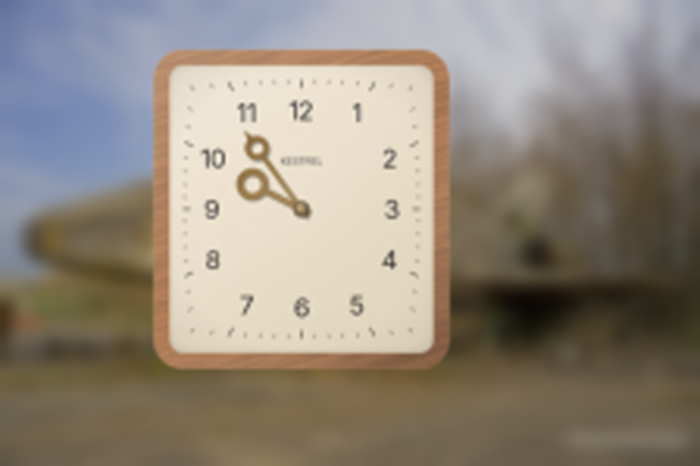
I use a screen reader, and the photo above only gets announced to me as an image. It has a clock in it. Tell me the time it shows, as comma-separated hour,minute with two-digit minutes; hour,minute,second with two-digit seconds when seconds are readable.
9,54
